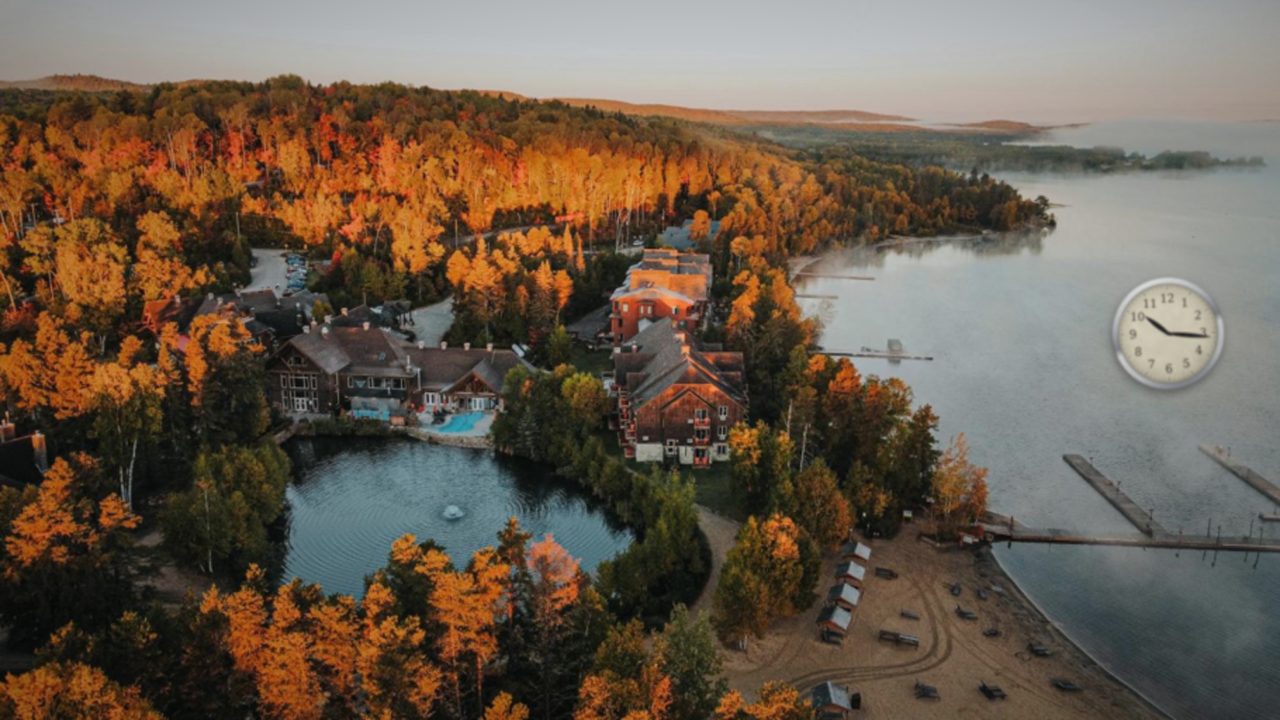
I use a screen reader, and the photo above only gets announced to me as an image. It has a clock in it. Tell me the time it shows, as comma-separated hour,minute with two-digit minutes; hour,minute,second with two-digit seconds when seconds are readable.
10,16
